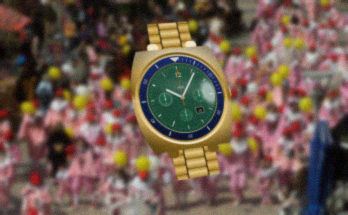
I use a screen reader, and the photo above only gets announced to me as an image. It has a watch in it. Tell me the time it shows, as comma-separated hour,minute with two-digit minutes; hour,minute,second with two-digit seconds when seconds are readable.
10,06
